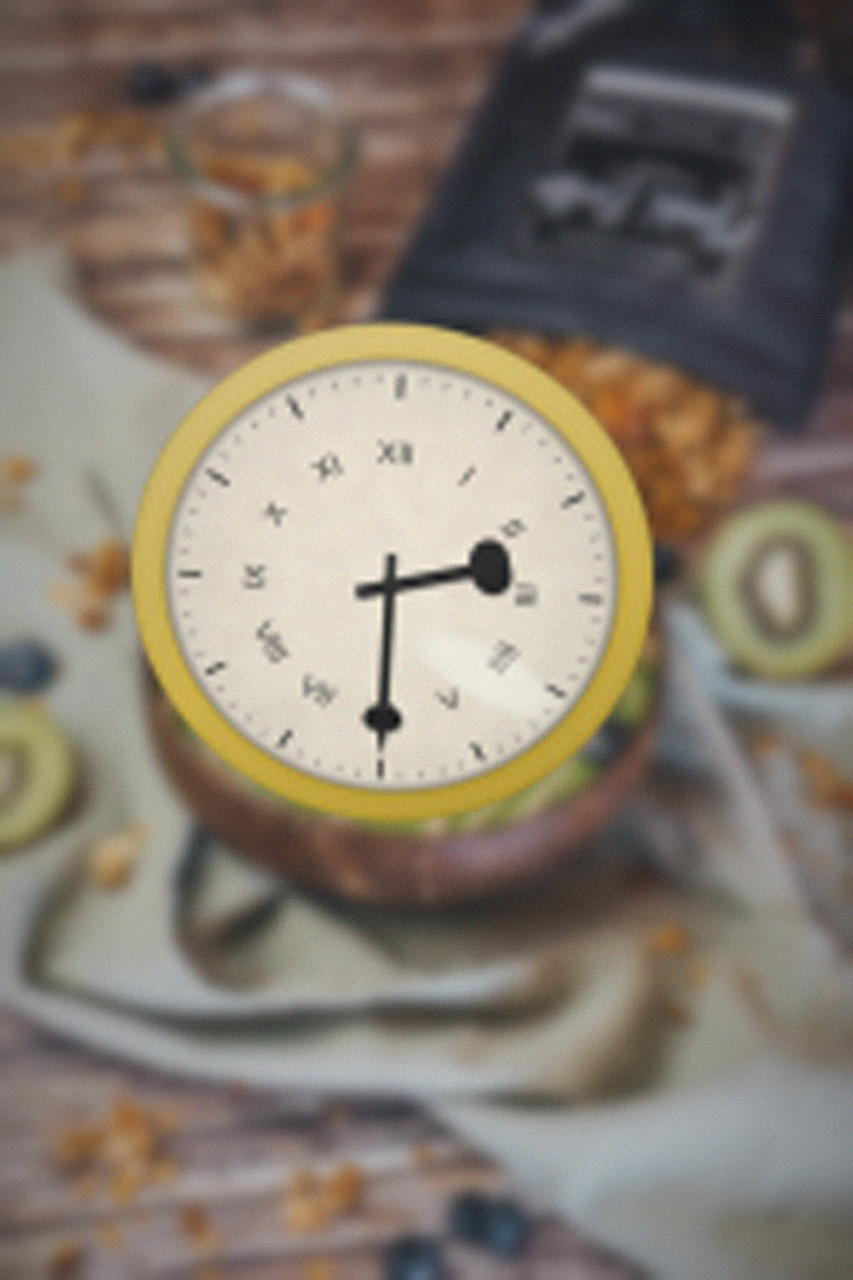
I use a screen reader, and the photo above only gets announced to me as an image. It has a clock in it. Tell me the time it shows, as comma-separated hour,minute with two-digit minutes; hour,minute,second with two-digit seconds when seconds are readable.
2,30
